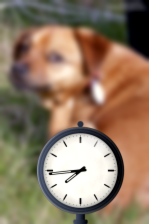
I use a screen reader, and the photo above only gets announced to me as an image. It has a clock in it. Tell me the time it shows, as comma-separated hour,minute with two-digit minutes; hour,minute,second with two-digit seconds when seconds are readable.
7,44
